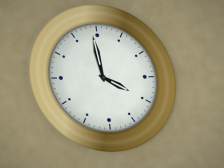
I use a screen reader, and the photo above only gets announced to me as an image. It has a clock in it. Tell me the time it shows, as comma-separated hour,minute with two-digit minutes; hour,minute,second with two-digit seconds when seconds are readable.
3,59
